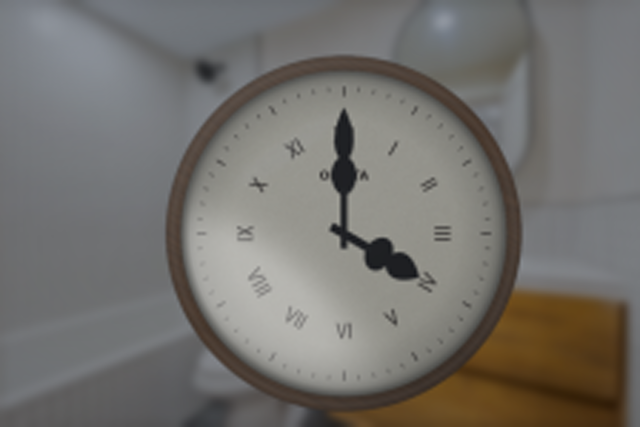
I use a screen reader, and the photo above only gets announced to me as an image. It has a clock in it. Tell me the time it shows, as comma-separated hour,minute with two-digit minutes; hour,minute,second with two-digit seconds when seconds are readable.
4,00
